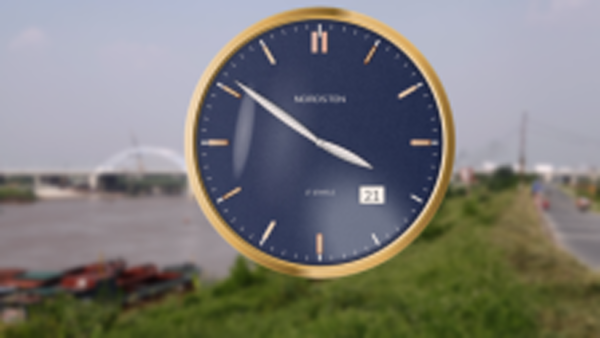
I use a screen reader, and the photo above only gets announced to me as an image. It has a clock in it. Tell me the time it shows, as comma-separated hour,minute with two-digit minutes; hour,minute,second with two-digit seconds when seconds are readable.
3,51
